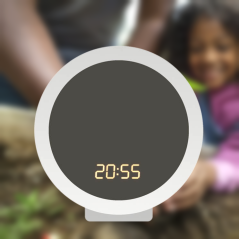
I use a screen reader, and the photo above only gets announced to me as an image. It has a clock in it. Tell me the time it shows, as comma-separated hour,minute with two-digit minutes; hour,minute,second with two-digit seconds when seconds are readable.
20,55
